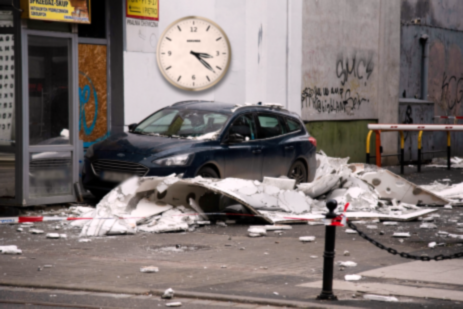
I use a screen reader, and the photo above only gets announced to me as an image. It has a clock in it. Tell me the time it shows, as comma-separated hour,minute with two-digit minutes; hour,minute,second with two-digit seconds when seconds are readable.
3,22
